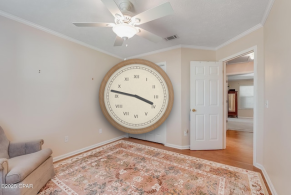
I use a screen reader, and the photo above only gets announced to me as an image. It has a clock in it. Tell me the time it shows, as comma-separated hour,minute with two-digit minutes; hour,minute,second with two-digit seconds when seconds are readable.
3,47
